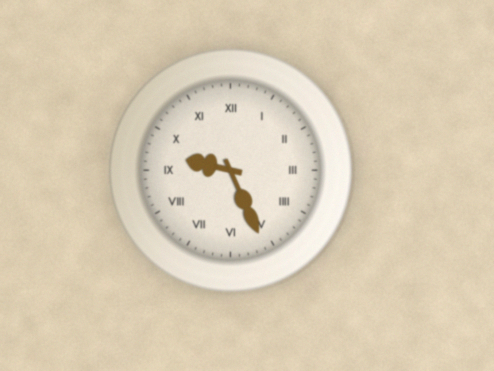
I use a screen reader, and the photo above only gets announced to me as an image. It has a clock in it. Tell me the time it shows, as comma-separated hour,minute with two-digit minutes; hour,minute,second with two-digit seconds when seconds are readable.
9,26
